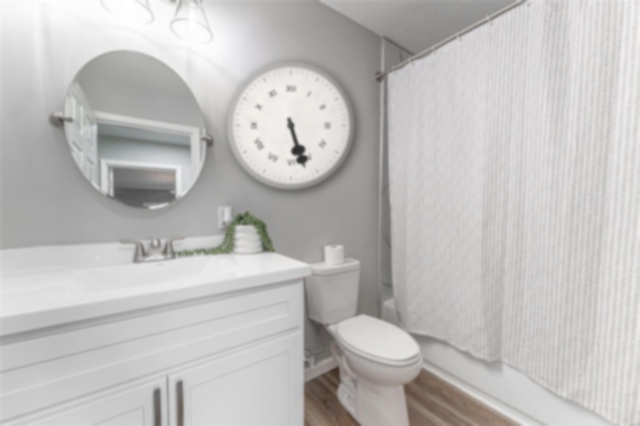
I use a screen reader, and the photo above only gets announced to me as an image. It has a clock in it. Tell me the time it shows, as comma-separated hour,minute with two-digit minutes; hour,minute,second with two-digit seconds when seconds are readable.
5,27
